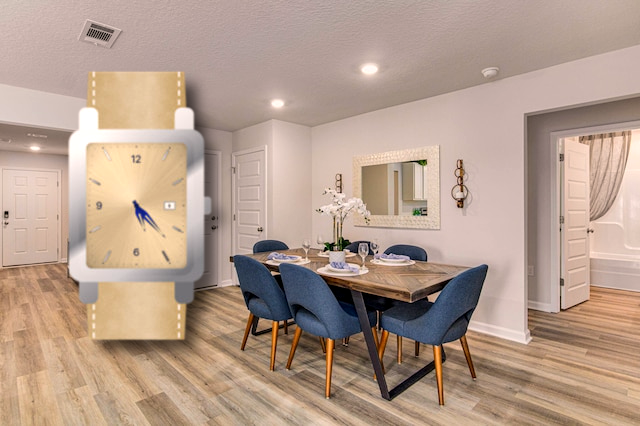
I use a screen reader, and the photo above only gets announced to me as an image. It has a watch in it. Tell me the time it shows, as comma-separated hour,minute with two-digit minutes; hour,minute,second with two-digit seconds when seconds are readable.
5,23
